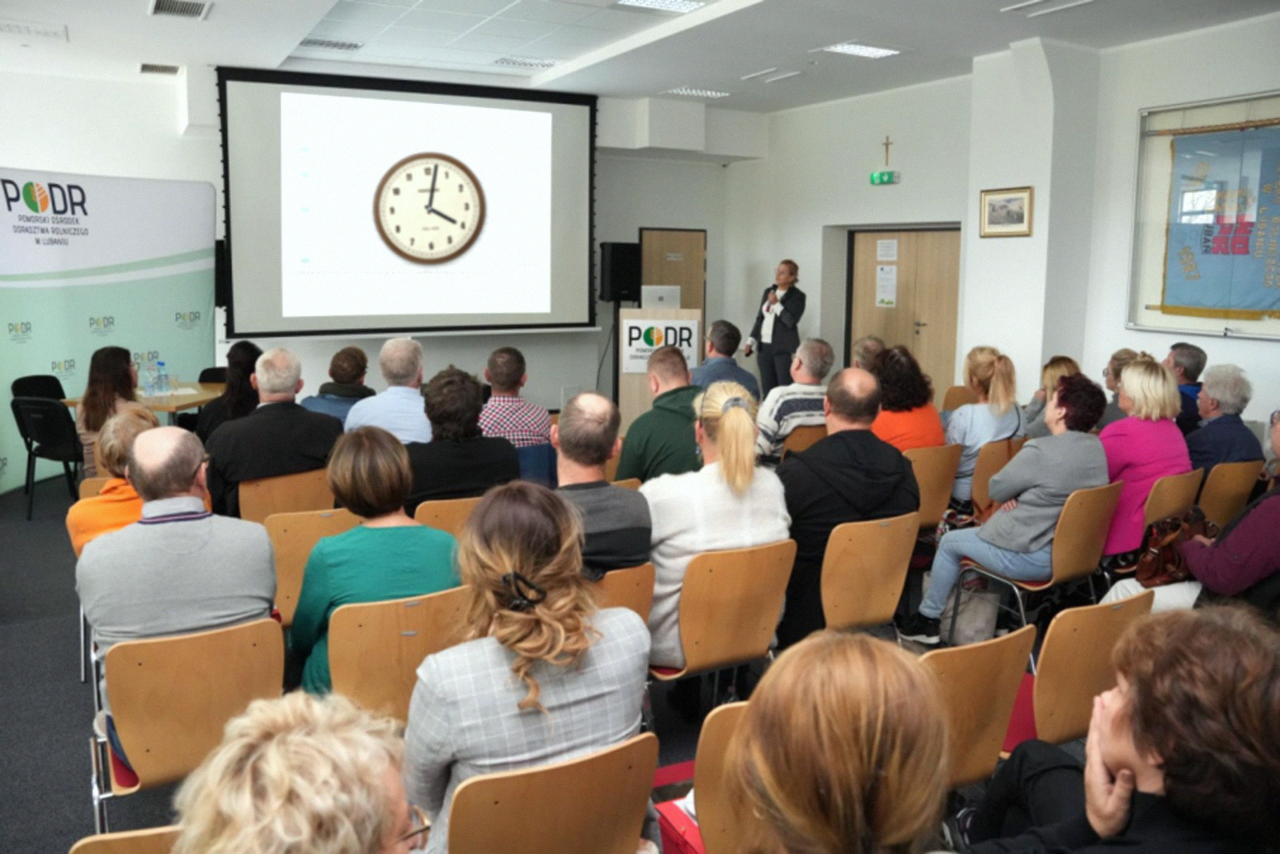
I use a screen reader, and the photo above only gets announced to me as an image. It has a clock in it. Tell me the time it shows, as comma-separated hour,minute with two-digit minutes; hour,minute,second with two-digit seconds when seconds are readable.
4,02
